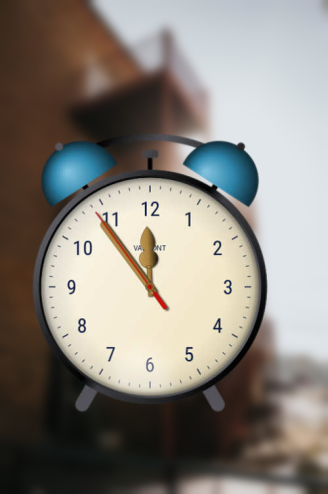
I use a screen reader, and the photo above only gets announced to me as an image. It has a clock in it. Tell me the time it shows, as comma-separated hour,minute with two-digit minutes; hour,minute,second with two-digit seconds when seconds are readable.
11,53,54
